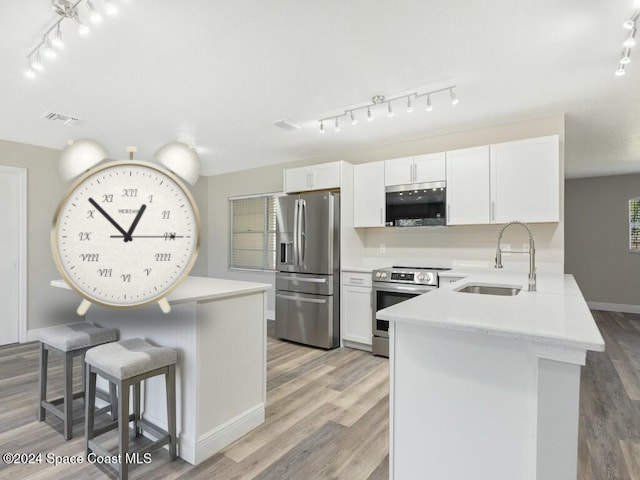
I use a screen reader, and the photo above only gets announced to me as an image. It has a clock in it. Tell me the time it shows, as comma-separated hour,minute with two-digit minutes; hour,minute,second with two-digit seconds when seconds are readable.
12,52,15
